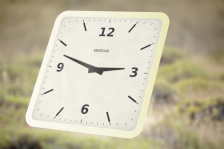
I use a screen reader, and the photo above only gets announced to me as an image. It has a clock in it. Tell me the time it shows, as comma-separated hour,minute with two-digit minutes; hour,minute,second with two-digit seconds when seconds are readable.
2,48
